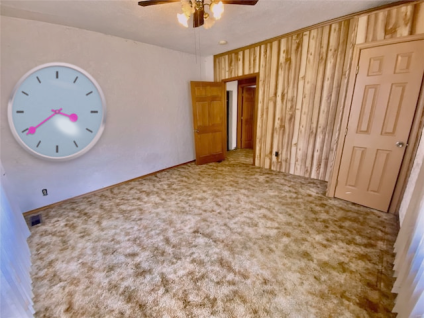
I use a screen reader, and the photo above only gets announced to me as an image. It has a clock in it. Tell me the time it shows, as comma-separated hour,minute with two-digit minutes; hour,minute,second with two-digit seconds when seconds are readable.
3,39
